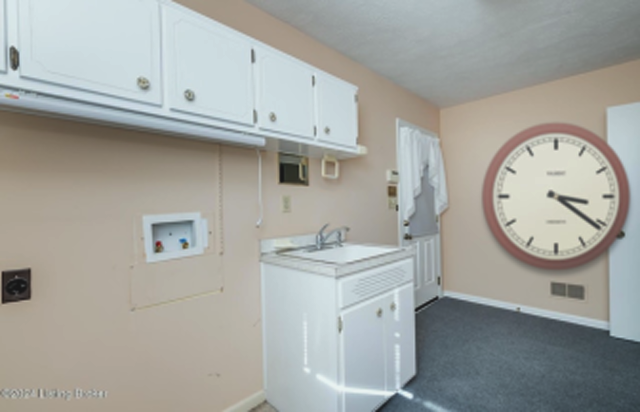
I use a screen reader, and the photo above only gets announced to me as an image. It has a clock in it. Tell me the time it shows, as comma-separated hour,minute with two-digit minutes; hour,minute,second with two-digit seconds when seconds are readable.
3,21
